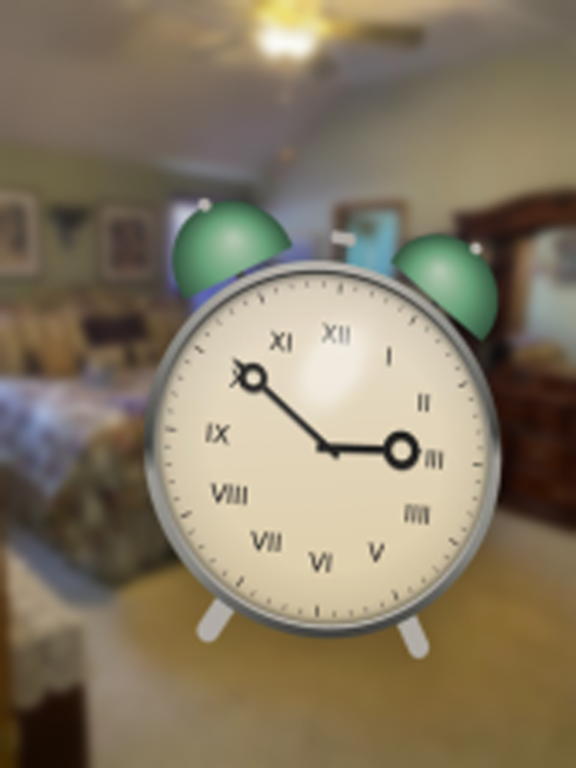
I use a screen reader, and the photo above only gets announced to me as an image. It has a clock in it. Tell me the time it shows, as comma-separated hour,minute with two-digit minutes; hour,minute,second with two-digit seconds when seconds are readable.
2,51
